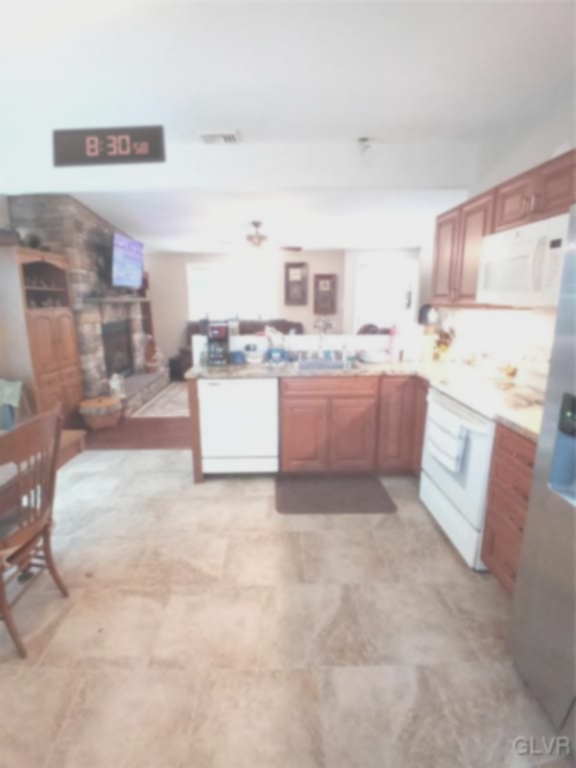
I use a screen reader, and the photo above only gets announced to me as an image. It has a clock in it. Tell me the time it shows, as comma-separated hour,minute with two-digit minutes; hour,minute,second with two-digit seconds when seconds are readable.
8,30
